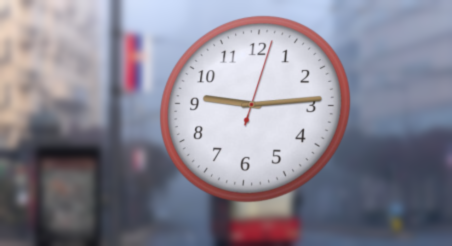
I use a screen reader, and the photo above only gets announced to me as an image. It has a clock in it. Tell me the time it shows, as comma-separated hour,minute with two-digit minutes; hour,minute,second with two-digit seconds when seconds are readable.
9,14,02
